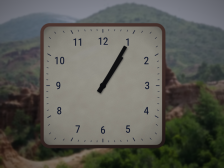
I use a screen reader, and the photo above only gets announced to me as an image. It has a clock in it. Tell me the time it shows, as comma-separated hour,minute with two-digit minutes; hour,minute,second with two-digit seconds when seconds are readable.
1,05
